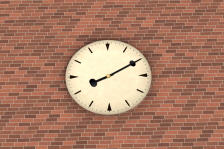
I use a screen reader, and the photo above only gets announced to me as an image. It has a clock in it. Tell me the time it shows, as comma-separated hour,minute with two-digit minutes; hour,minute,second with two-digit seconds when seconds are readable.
8,10
